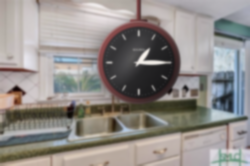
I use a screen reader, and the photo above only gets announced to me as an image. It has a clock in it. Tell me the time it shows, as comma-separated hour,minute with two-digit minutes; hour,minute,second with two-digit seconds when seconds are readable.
1,15
